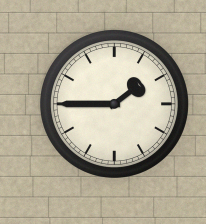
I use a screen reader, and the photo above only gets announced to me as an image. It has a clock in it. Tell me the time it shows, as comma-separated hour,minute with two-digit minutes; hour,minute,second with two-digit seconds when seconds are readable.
1,45
